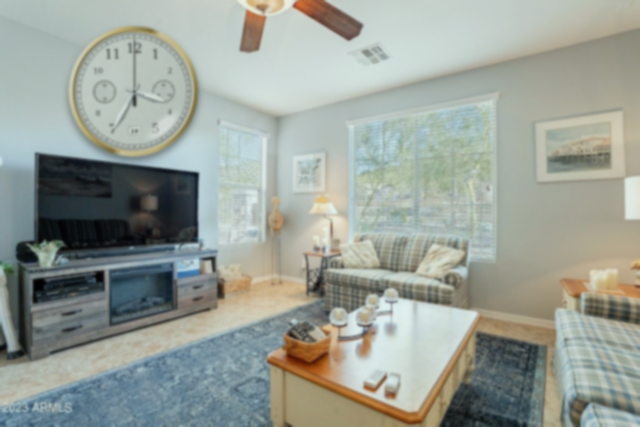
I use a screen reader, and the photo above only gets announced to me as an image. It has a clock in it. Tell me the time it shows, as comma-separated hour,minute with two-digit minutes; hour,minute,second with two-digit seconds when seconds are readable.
3,35
